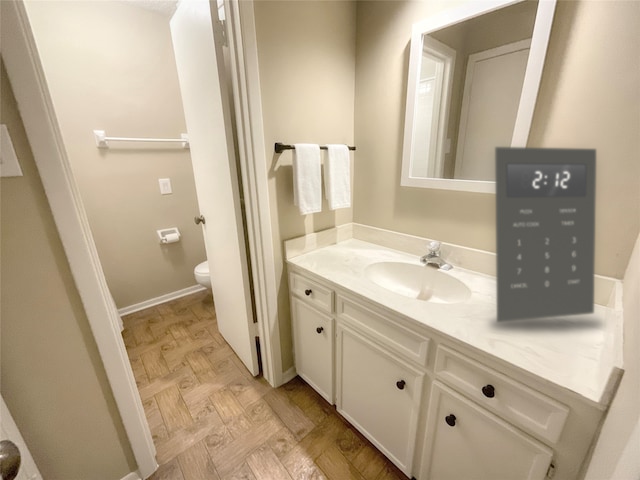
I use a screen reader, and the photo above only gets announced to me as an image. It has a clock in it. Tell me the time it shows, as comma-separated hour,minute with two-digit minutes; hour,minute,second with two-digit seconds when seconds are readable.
2,12
